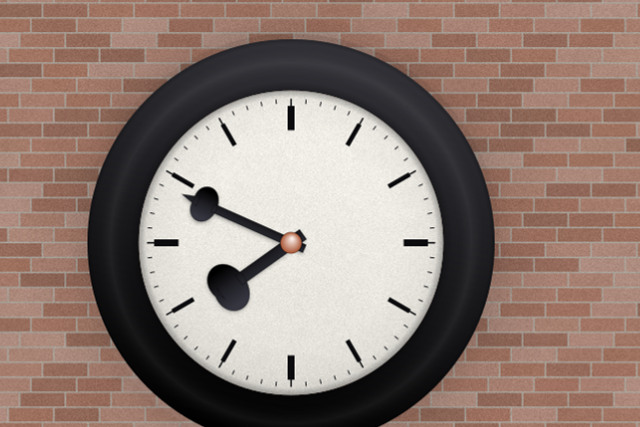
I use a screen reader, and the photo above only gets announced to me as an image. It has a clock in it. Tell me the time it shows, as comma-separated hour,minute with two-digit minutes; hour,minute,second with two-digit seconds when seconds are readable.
7,49
